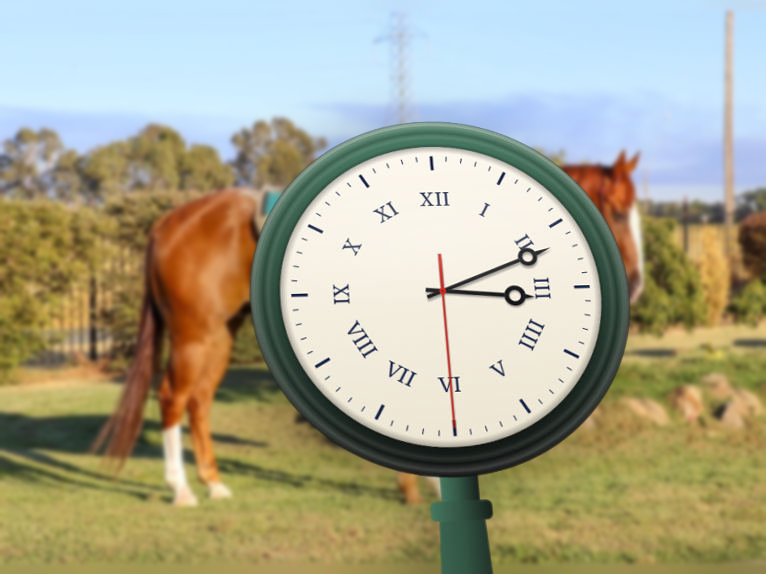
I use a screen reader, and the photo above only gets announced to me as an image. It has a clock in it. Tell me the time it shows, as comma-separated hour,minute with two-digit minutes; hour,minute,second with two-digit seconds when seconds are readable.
3,11,30
